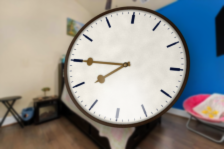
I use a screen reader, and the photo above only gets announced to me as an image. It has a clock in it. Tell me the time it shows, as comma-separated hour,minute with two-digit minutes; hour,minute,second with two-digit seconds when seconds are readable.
7,45
